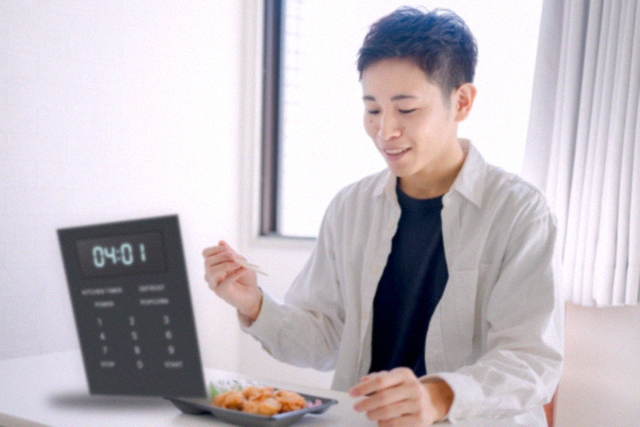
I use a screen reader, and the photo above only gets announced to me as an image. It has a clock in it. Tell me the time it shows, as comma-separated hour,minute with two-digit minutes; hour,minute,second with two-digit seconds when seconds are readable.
4,01
